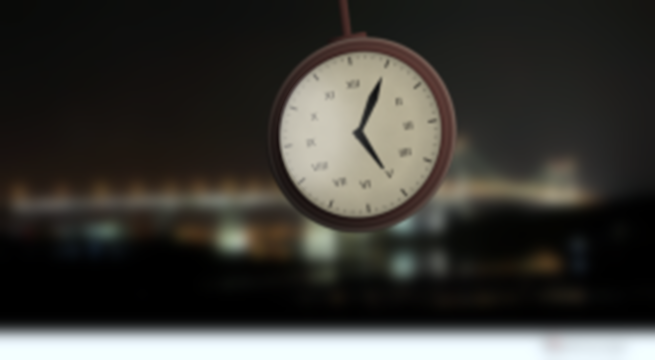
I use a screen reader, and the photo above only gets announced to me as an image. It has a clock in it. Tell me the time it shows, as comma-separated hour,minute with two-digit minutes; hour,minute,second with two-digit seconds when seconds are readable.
5,05
